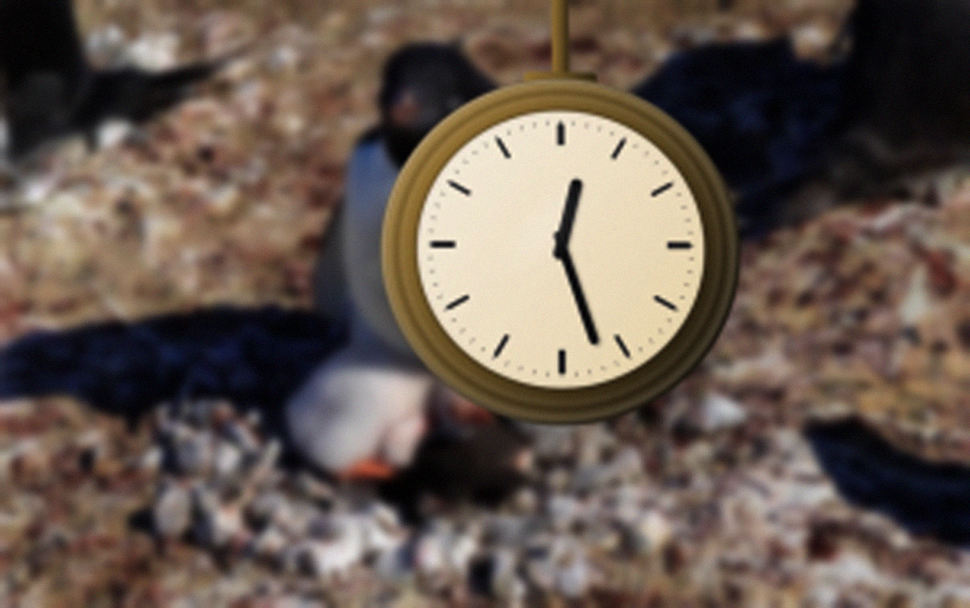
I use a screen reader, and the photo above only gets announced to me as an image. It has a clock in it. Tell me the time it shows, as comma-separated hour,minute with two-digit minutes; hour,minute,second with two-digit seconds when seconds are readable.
12,27
